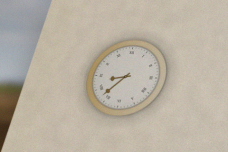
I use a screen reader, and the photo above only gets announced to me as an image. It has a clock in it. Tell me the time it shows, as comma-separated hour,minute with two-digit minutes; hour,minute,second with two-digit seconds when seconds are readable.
8,37
